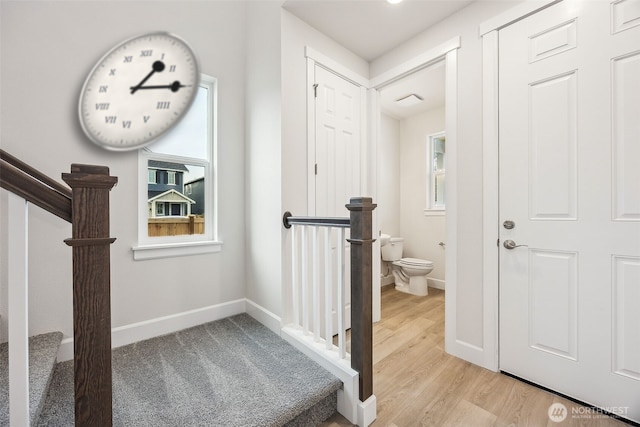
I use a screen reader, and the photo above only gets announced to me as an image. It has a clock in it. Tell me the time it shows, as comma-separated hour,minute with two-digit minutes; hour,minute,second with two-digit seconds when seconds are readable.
1,15
